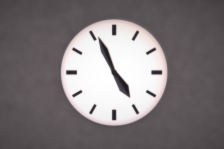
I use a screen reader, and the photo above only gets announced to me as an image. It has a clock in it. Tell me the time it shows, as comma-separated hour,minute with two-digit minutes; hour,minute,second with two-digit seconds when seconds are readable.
4,56
